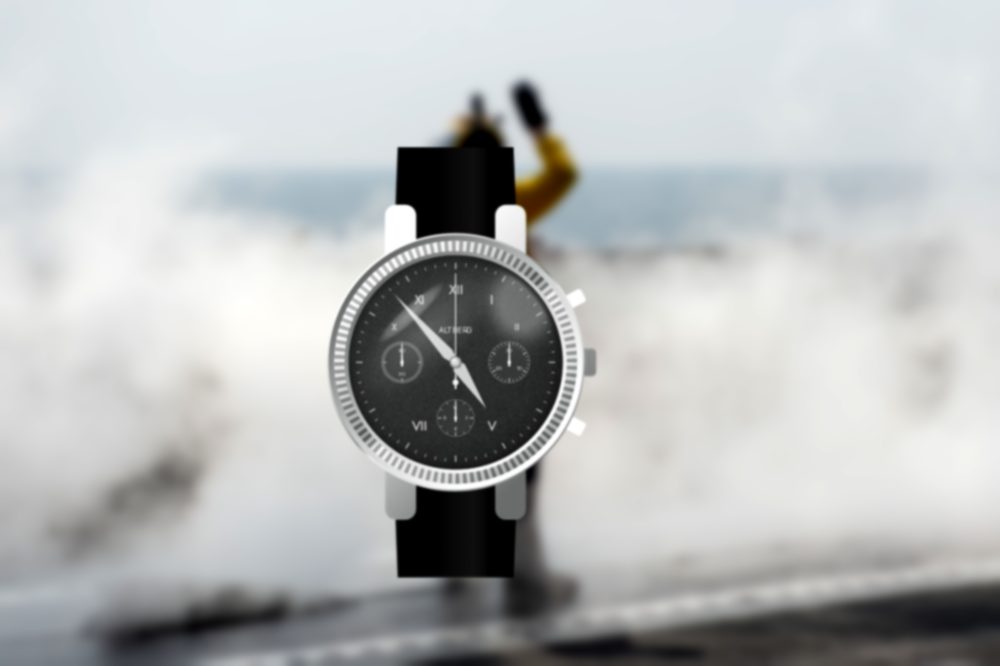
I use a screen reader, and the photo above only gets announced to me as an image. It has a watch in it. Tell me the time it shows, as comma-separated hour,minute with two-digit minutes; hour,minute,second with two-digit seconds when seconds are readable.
4,53
